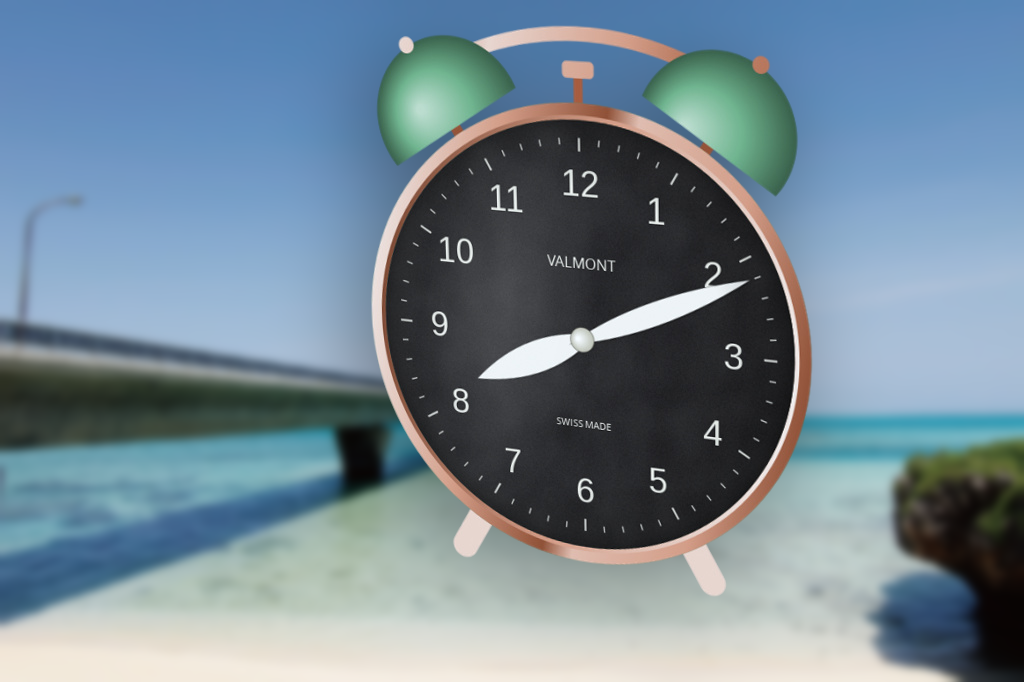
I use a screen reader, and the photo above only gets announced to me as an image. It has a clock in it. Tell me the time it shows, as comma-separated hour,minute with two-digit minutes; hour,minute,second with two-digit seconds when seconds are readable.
8,11
